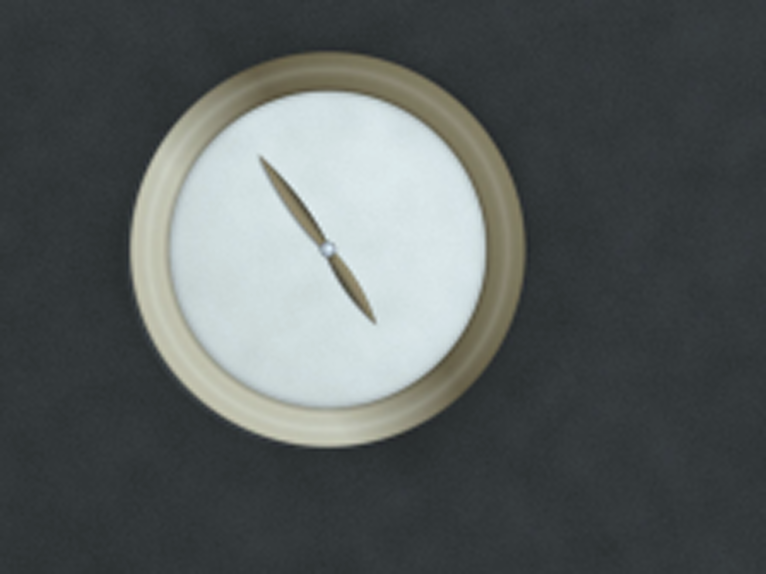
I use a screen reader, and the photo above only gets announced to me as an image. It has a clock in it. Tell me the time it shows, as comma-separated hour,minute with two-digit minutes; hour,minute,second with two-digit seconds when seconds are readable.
4,54
